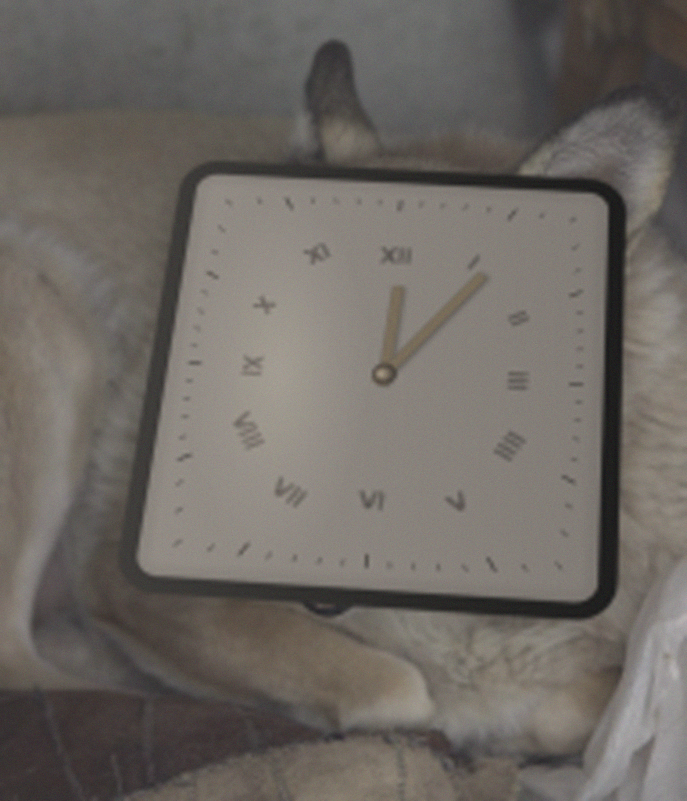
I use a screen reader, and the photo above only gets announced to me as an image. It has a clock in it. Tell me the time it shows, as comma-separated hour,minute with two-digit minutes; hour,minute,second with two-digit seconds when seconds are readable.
12,06
